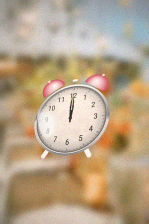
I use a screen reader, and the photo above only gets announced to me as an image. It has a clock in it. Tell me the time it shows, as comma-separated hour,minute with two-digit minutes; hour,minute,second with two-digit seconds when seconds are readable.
12,00
